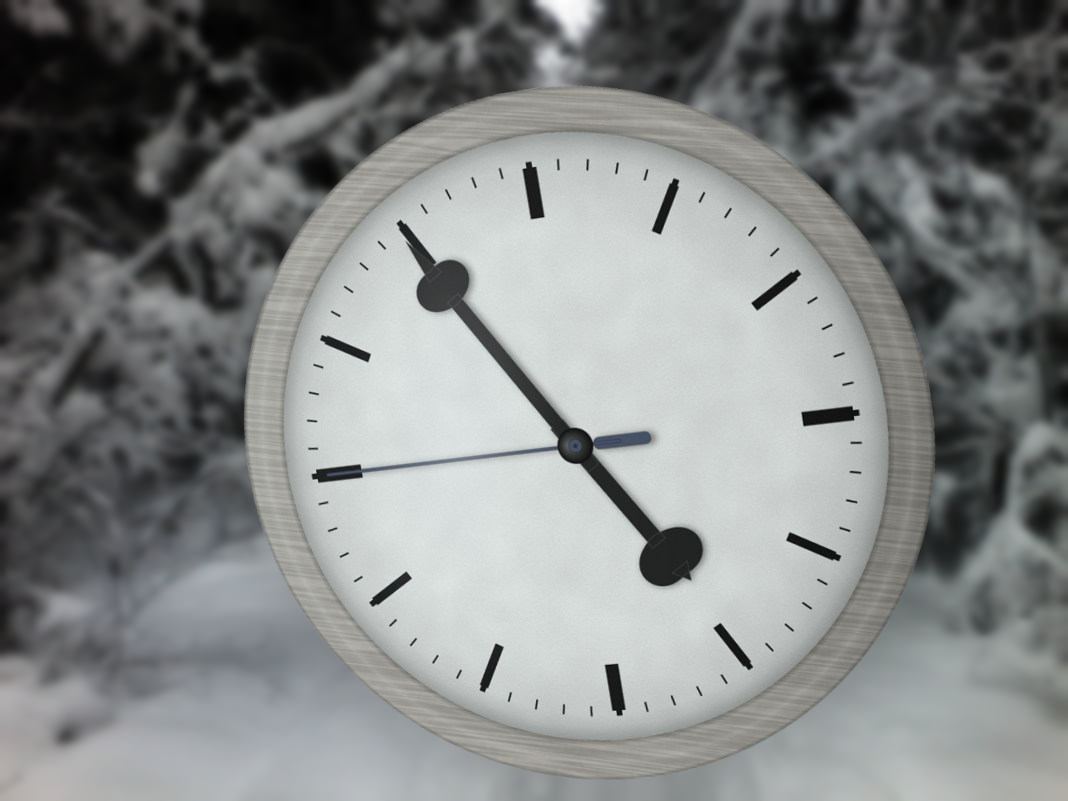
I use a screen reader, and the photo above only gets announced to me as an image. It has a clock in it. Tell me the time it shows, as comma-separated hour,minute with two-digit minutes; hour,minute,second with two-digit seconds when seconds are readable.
4,54,45
